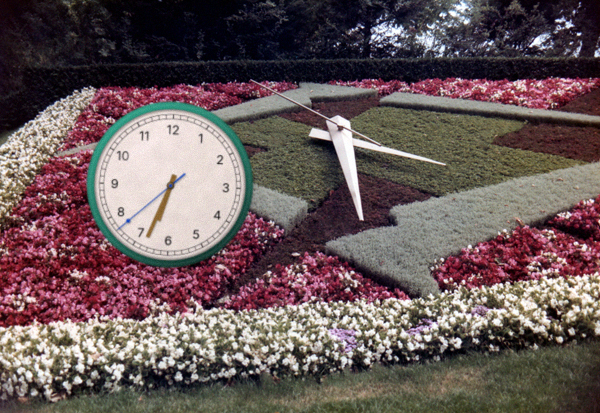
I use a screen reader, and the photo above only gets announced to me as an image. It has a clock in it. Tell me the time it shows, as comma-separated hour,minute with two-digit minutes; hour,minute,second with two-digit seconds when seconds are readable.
6,33,38
